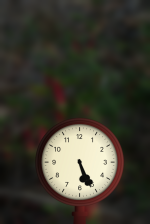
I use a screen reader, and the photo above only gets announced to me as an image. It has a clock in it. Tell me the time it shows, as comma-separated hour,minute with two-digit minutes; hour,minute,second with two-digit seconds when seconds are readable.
5,26
